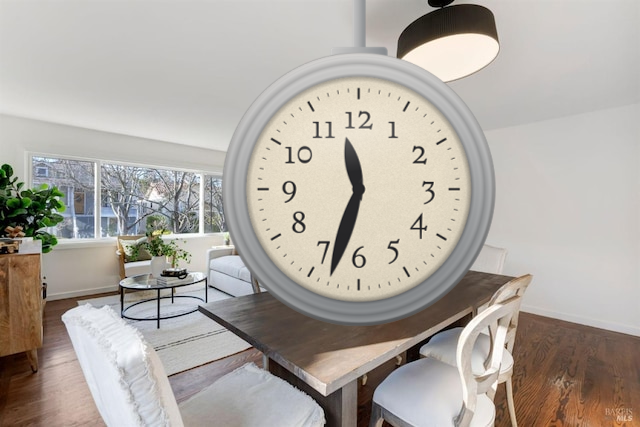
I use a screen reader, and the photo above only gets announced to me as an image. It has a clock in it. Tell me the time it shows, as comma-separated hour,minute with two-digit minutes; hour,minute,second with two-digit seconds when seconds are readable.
11,33
